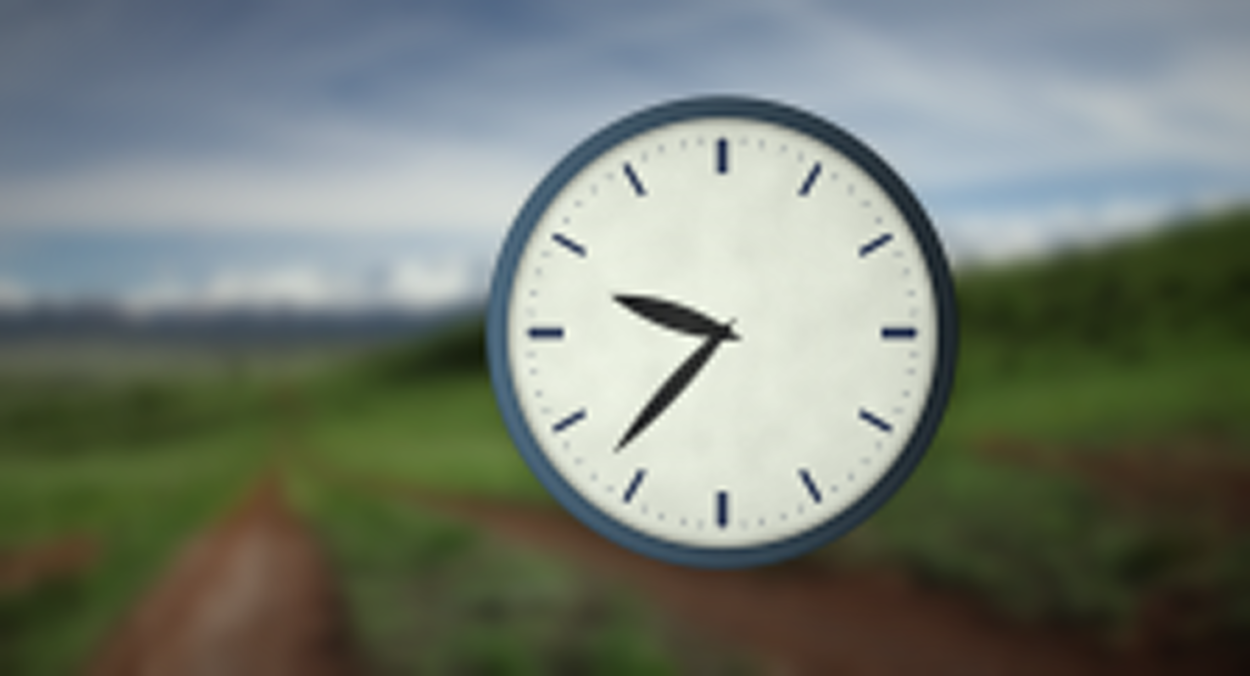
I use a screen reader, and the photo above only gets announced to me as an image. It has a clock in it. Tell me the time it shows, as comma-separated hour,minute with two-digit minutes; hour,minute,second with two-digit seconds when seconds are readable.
9,37
